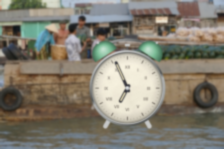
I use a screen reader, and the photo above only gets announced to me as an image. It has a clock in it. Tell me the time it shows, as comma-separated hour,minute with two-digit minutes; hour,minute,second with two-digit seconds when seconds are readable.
6,56
